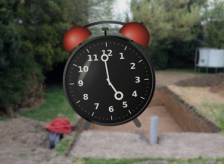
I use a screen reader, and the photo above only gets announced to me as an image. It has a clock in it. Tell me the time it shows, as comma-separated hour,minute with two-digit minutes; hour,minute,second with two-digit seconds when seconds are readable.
4,59
